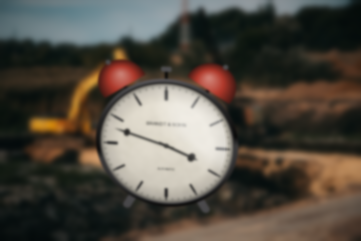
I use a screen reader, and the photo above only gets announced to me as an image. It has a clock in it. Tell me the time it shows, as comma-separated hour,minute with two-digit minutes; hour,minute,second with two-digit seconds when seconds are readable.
3,48
